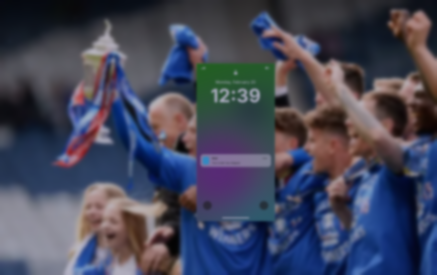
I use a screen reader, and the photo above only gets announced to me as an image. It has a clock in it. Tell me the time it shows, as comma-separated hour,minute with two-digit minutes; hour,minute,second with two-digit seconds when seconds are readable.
12,39
